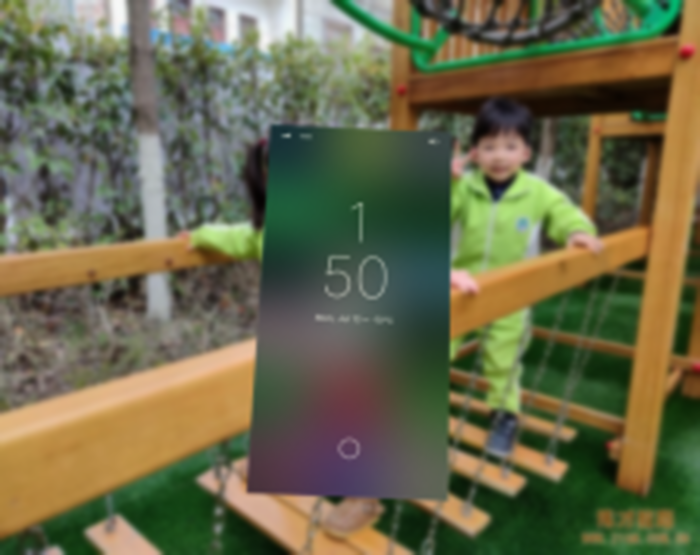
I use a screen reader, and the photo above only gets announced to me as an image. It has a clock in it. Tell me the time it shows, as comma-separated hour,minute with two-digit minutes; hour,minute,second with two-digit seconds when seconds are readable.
1,50
